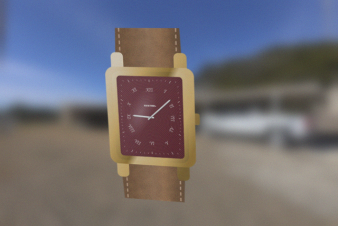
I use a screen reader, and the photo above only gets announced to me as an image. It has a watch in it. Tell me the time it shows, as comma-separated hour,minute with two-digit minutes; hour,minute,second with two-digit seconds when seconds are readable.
9,08
